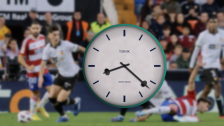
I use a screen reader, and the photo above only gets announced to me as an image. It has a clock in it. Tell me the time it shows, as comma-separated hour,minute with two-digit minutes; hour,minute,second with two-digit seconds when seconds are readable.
8,22
